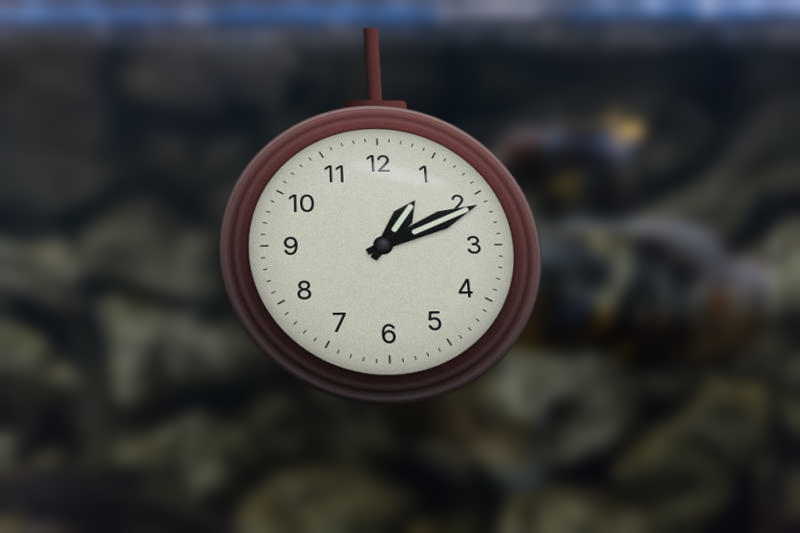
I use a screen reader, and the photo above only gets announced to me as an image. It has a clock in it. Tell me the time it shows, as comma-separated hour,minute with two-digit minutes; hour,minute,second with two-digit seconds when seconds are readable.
1,11
